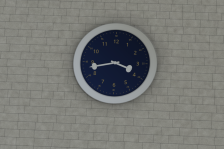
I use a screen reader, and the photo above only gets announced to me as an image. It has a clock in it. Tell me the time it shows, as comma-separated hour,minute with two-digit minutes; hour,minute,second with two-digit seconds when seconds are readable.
3,43
